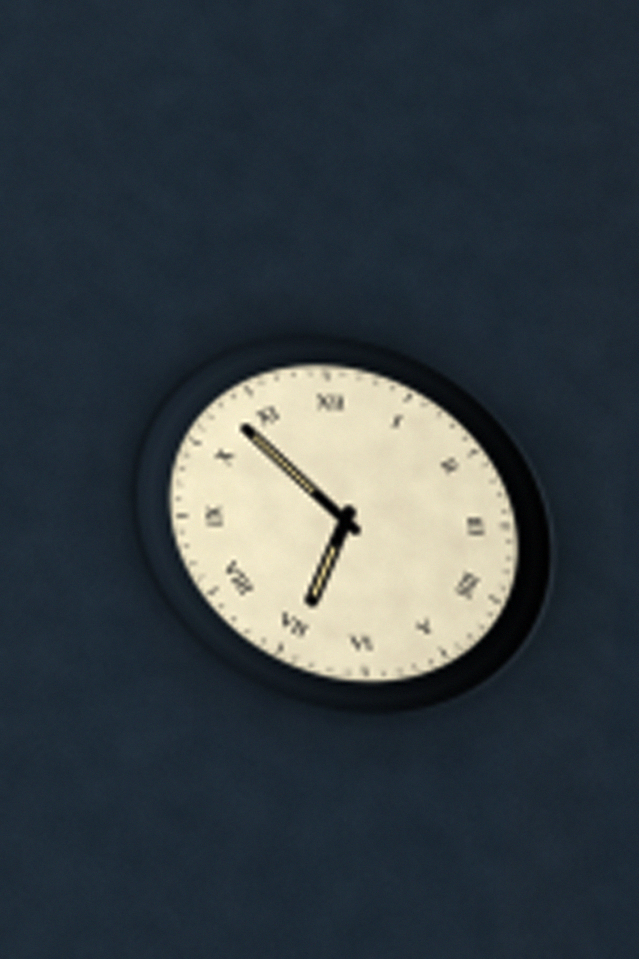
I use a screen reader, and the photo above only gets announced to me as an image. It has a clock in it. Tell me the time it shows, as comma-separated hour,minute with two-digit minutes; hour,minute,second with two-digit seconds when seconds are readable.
6,53
